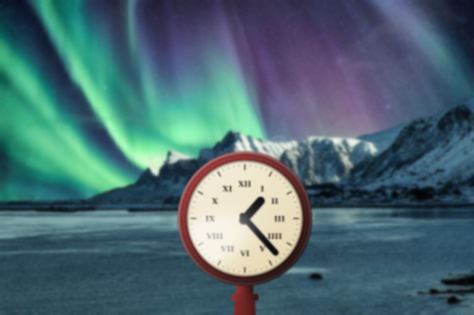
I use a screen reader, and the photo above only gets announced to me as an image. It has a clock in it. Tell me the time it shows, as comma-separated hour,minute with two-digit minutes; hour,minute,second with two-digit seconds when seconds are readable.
1,23
